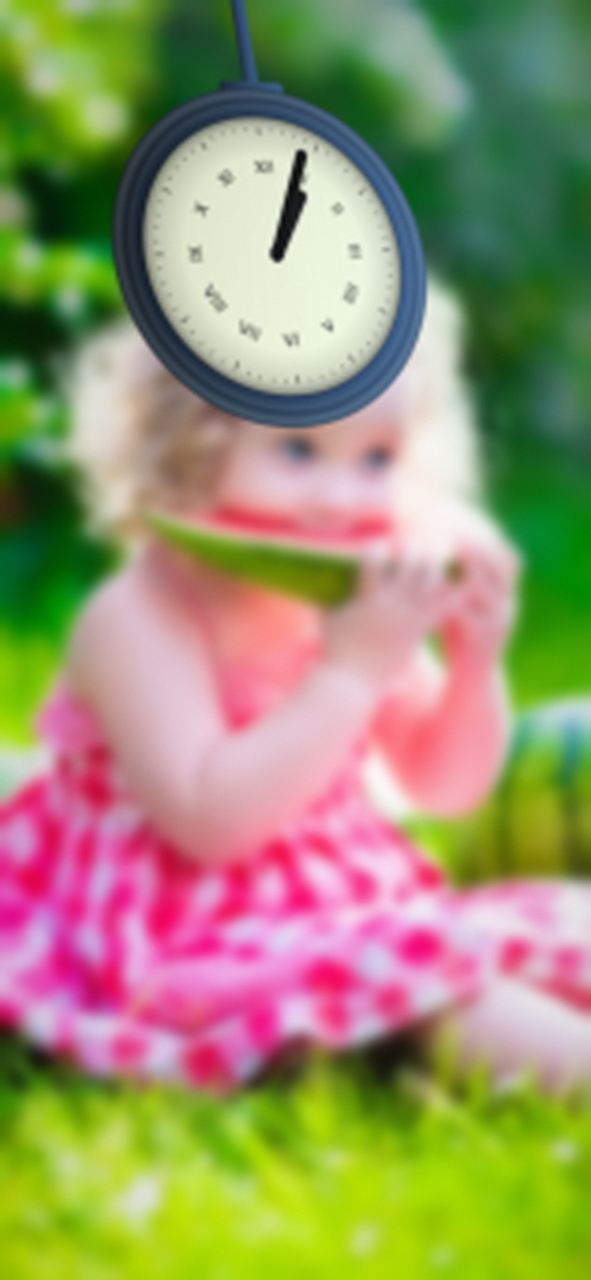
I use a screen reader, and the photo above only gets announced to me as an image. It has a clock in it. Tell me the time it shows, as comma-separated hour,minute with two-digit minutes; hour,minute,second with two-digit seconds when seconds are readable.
1,04
